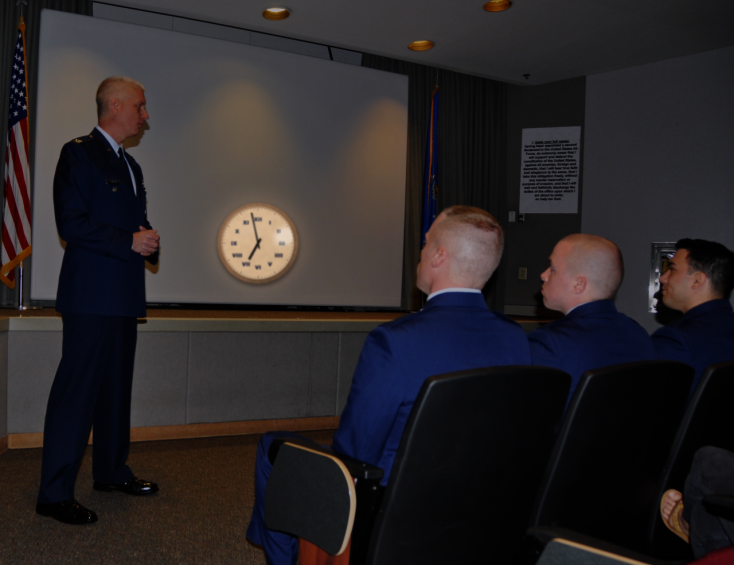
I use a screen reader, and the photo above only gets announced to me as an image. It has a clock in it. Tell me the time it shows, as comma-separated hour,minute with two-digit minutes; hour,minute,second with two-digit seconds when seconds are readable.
6,58
